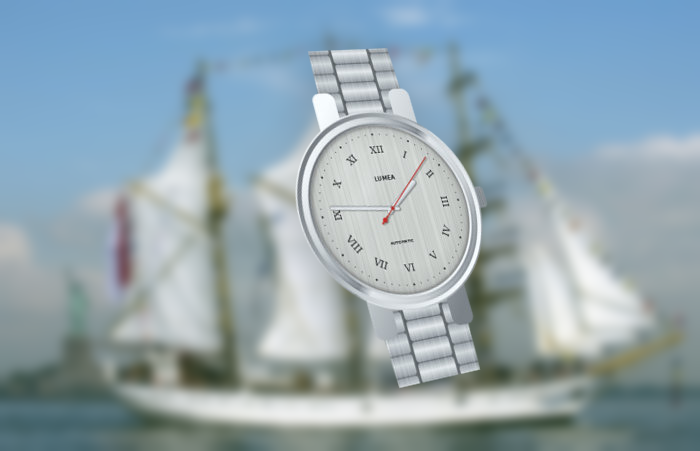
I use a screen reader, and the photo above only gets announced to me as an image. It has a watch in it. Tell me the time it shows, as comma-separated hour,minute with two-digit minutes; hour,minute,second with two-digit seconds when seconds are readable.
1,46,08
